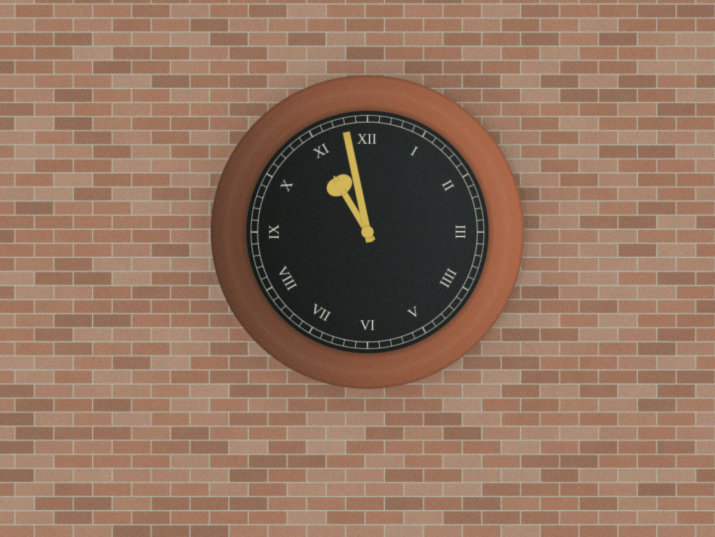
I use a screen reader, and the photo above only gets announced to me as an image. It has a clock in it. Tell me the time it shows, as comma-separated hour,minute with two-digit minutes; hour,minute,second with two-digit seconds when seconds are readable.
10,58
